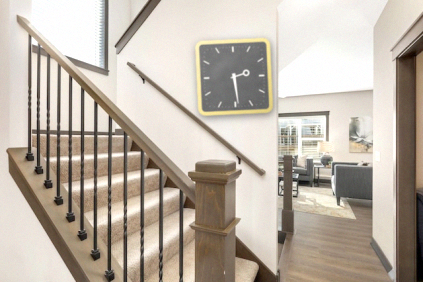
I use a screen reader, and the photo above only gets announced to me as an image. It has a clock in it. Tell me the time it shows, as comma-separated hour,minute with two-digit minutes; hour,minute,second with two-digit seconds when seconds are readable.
2,29
